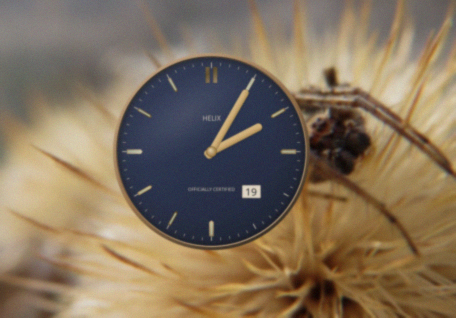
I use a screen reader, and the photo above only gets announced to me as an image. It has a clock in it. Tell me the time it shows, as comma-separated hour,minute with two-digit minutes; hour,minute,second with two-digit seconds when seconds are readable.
2,05
